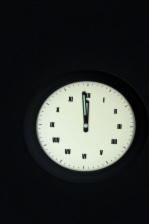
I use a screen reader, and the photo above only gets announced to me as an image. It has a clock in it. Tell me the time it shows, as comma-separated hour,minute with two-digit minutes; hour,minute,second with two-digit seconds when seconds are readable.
11,59
